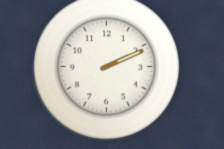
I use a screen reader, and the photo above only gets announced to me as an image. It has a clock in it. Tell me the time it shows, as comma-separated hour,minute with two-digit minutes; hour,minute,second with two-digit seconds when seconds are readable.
2,11
